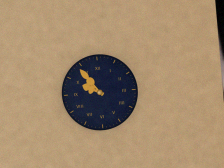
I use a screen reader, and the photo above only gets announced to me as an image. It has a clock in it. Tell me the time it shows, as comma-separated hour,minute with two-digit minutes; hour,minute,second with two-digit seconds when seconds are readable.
9,54
